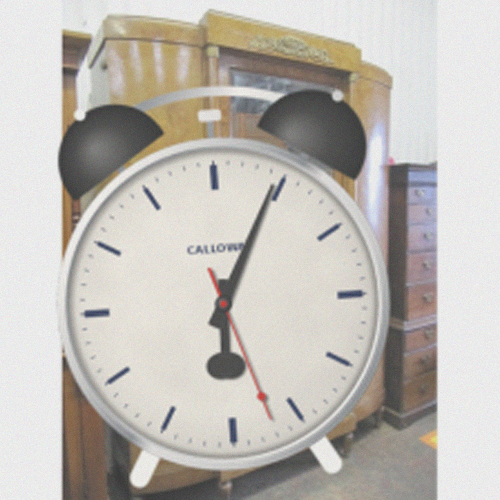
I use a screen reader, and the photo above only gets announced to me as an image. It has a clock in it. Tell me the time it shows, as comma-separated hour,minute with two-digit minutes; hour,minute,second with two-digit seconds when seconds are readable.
6,04,27
